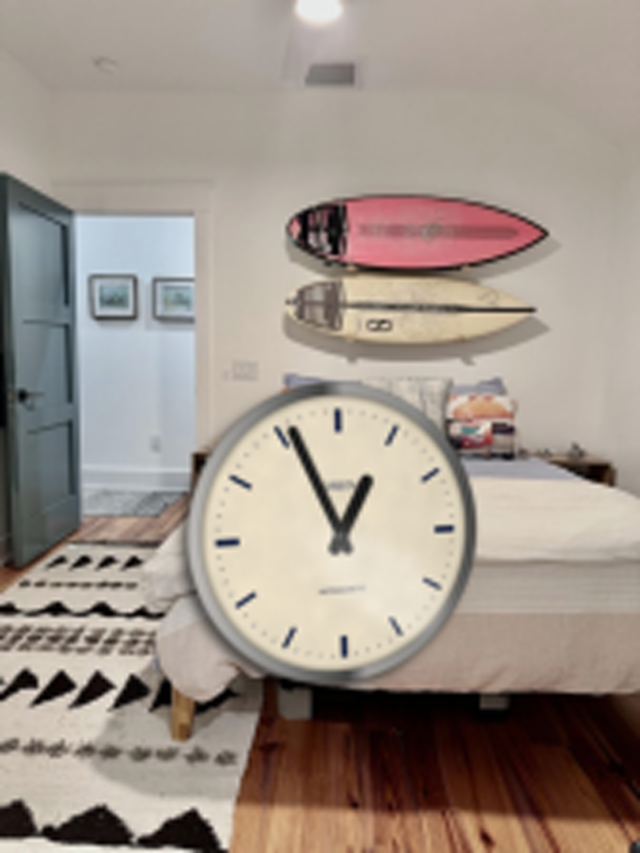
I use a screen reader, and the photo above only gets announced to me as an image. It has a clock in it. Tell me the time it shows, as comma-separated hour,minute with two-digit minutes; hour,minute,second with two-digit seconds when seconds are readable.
12,56
